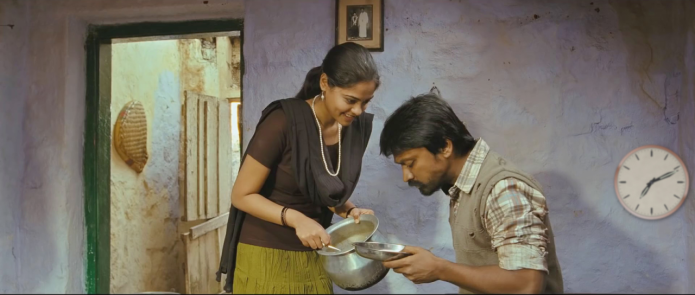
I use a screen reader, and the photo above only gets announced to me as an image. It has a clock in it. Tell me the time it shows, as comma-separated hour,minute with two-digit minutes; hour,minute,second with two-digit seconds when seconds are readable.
7,11
